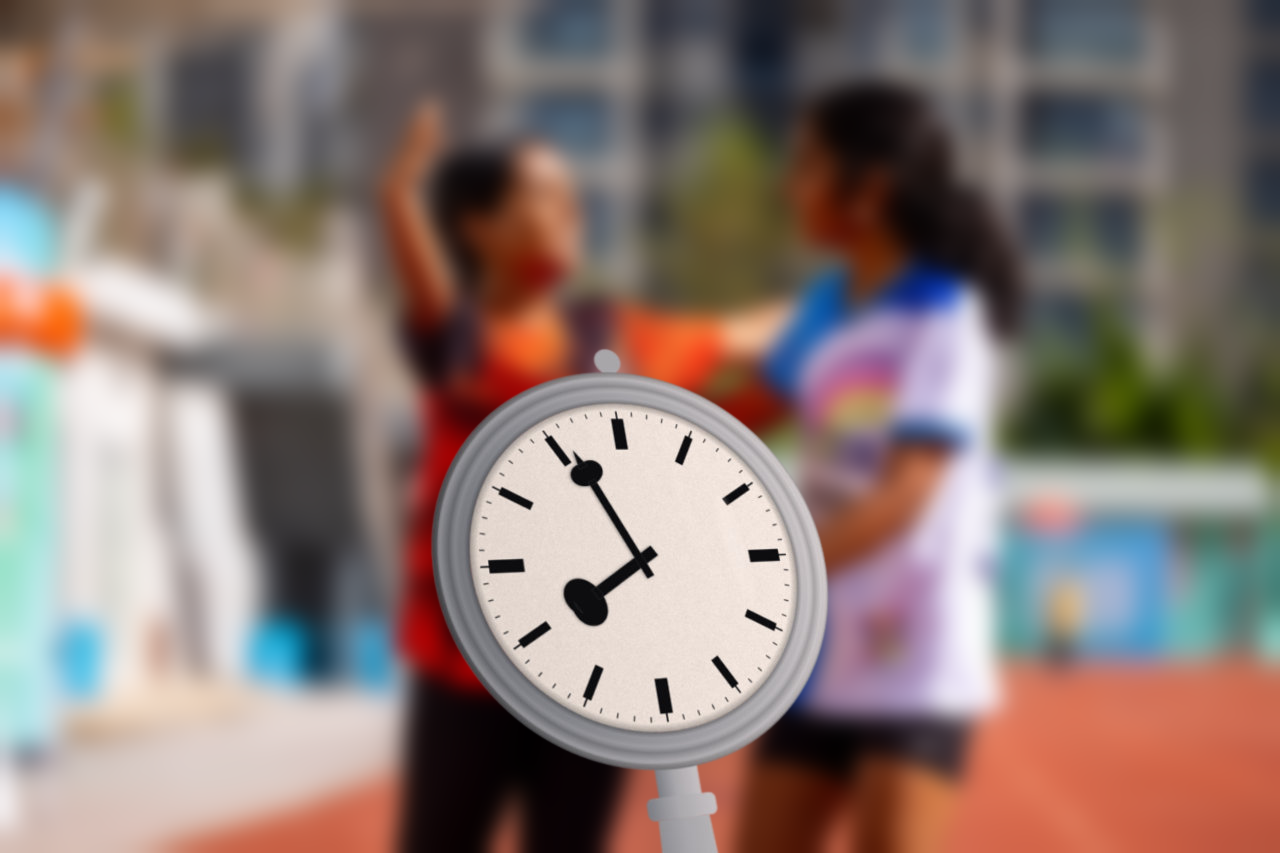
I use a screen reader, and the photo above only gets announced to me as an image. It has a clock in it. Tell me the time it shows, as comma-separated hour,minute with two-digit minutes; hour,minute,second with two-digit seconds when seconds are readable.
7,56
